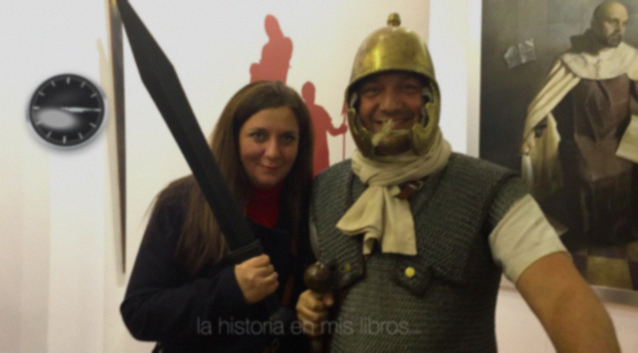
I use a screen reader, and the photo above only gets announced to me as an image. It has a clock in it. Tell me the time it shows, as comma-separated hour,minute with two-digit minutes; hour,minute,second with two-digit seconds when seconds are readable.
3,15
